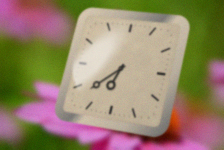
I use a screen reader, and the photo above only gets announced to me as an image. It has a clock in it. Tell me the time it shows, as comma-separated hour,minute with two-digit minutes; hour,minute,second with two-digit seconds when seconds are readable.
6,38
